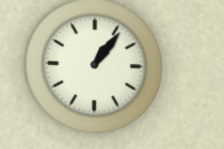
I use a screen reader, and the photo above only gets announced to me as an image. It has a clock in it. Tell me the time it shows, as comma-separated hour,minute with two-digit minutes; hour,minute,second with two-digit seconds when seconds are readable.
1,06
